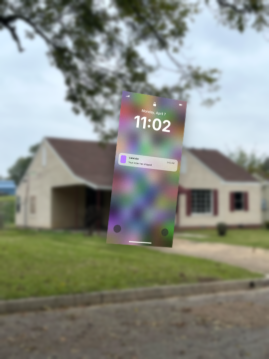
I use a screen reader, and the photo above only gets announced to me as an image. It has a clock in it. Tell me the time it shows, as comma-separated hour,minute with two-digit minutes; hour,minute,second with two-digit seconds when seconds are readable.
11,02
